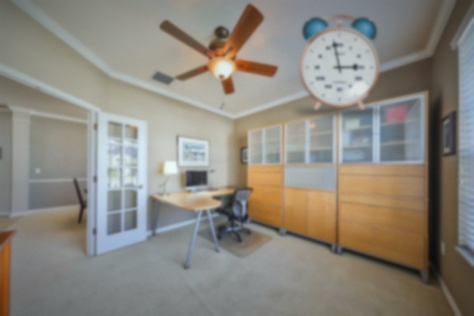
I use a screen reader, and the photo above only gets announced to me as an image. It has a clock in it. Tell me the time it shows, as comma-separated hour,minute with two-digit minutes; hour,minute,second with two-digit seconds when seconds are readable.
2,58
